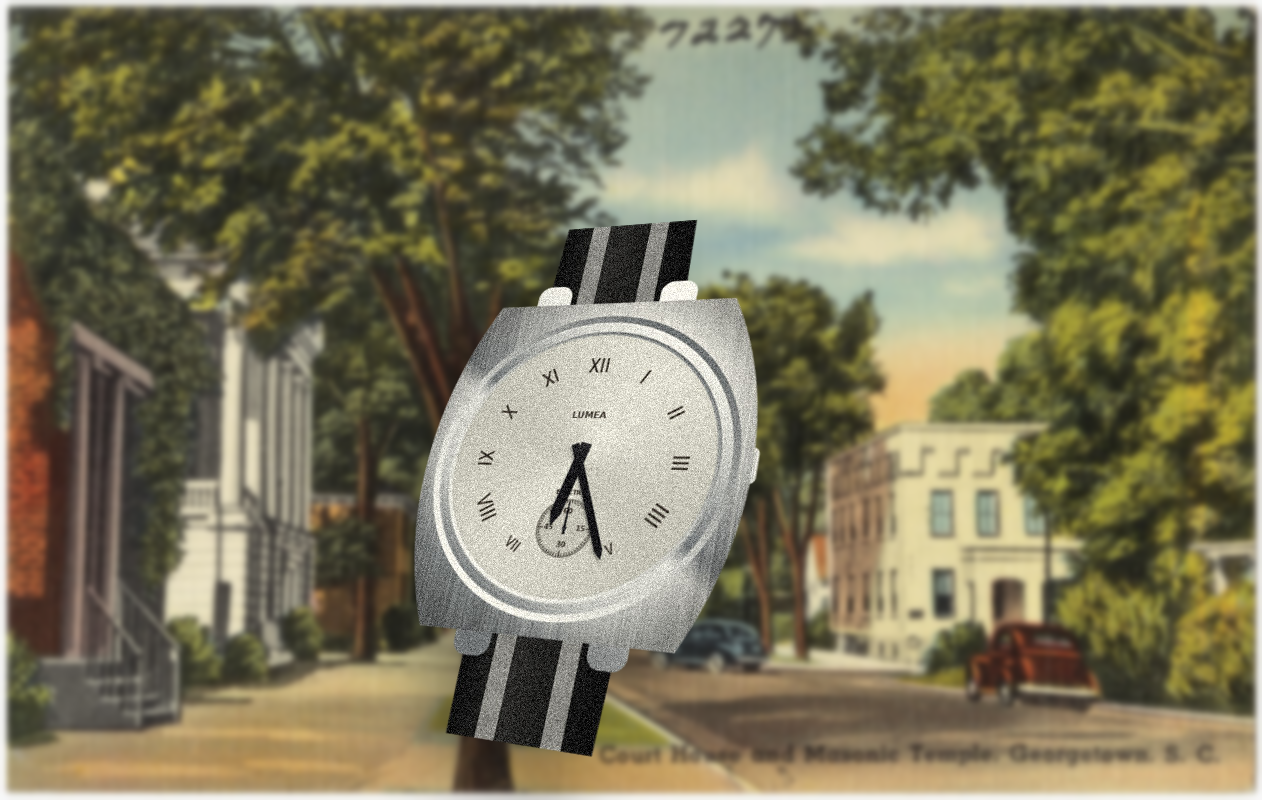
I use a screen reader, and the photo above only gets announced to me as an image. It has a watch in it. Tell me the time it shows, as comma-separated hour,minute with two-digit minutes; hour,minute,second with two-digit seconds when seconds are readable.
6,26
